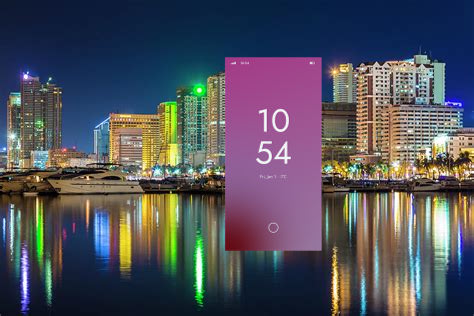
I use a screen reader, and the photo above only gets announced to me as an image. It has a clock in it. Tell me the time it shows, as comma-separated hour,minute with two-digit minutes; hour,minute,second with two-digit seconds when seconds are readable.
10,54
